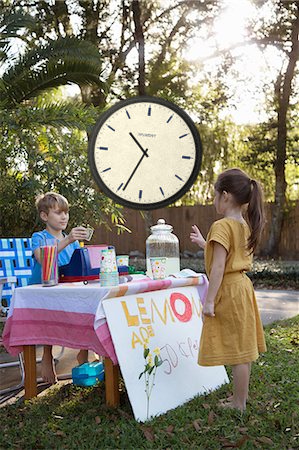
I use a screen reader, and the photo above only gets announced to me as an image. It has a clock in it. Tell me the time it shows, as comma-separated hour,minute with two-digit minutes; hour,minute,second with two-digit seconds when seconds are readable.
10,34
